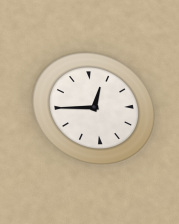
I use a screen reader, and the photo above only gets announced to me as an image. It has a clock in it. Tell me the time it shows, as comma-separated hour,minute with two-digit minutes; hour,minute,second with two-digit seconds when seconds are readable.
12,45
